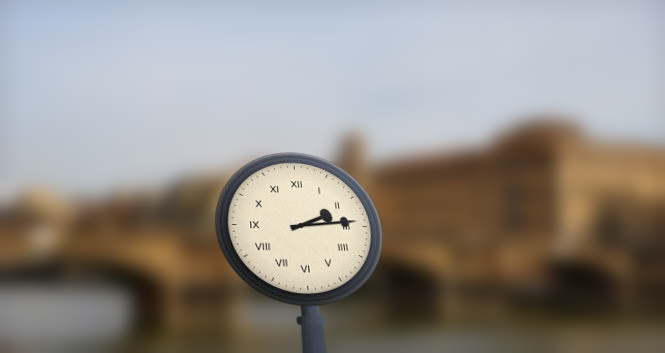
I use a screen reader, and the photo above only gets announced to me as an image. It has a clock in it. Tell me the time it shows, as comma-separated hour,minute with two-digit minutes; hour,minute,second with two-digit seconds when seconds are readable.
2,14
